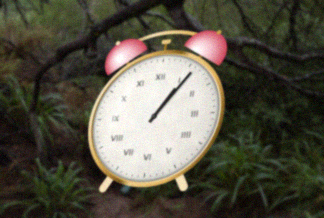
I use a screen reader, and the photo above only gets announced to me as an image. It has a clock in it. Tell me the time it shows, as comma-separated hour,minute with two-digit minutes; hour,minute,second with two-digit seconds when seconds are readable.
1,06
